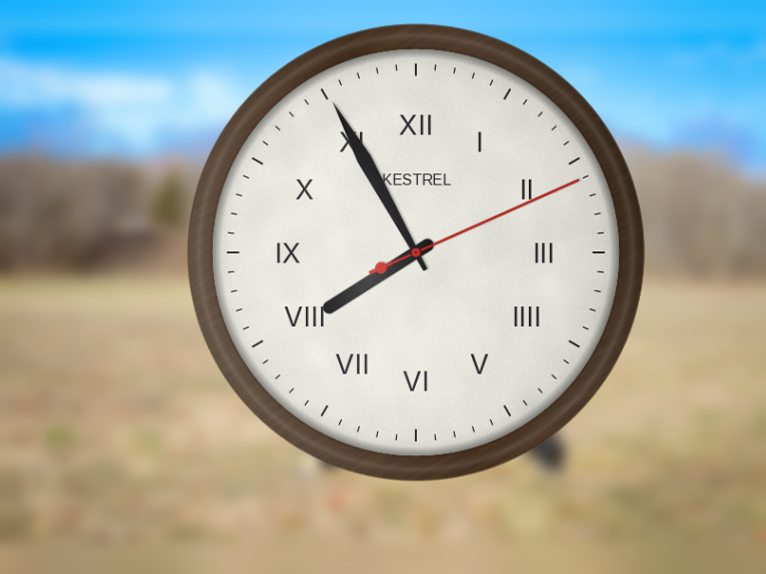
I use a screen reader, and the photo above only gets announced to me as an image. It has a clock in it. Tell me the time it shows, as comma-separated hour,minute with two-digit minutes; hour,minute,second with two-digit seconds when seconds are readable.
7,55,11
